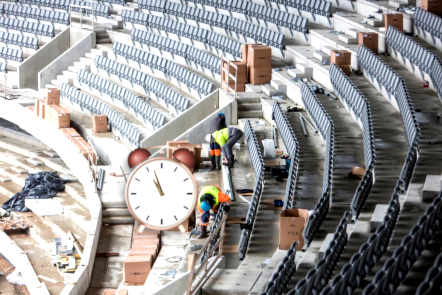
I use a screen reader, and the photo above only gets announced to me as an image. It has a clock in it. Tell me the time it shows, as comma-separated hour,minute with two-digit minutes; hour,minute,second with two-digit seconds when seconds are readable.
10,57
